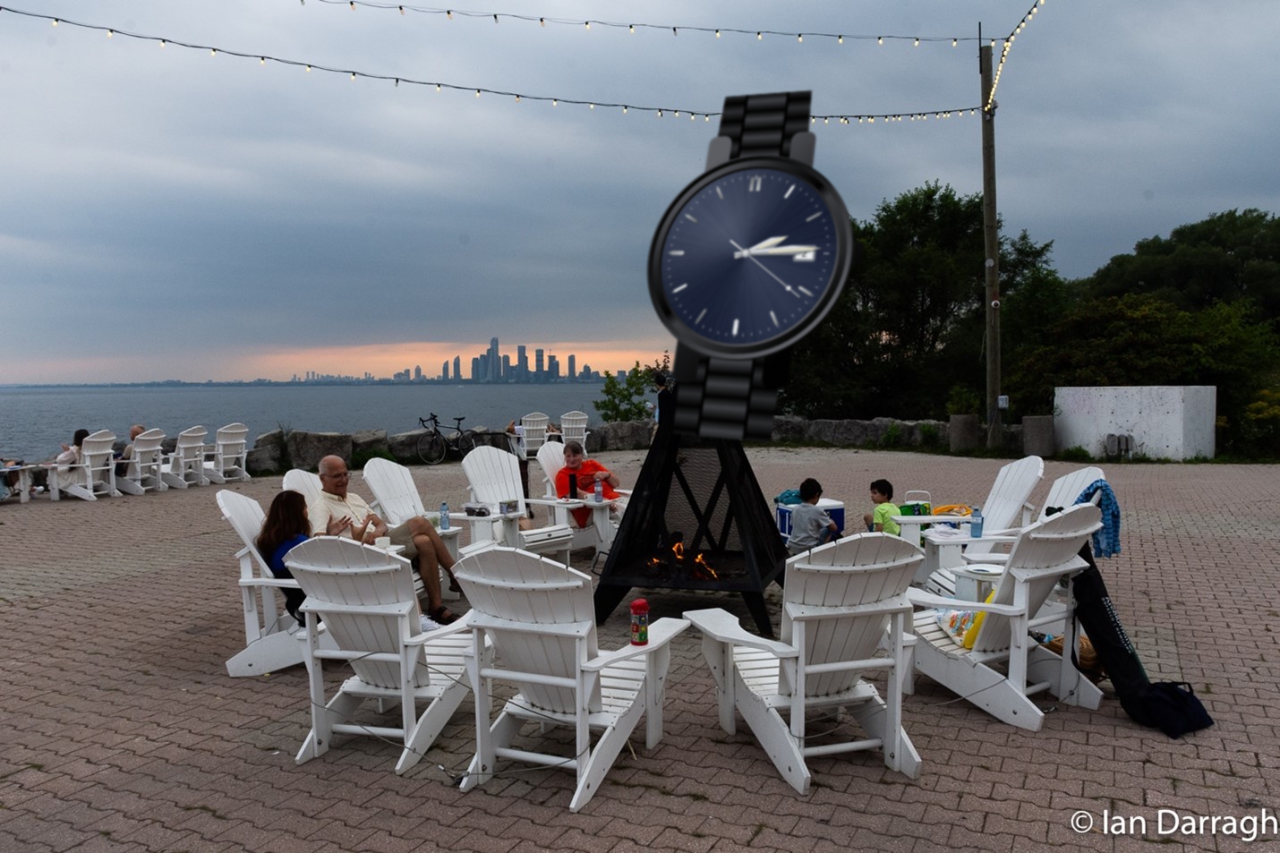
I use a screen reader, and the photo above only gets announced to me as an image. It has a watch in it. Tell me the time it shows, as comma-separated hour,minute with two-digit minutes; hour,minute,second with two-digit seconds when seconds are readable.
2,14,21
